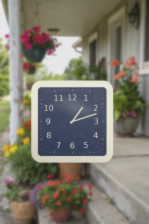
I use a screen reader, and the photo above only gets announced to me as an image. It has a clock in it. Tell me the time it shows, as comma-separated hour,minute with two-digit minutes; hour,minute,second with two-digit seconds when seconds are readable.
1,12
